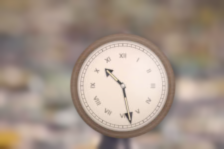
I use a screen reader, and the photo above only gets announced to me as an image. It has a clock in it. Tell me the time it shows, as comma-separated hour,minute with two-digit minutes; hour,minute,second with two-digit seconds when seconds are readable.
10,28
